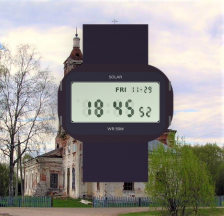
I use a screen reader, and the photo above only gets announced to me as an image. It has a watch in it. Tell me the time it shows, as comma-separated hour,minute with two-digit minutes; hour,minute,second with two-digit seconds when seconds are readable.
18,45,52
